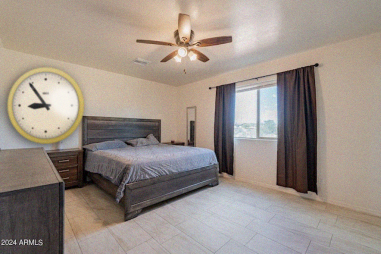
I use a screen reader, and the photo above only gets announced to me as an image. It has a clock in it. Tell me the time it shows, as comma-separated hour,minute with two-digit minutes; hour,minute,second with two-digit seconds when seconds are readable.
8,54
